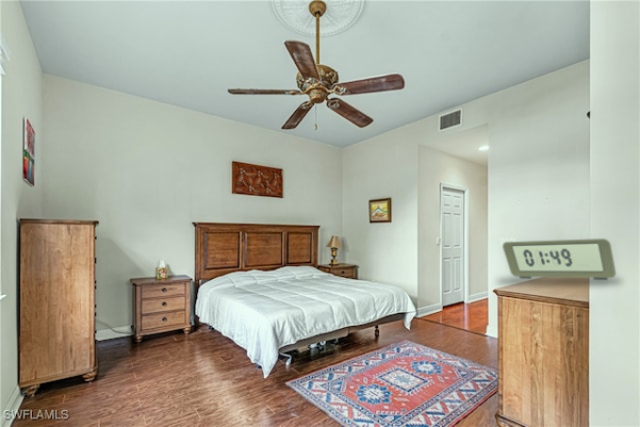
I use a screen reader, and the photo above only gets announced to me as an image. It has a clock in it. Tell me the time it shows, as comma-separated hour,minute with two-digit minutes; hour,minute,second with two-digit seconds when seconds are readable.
1,49
